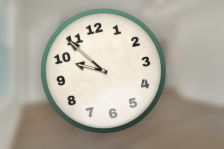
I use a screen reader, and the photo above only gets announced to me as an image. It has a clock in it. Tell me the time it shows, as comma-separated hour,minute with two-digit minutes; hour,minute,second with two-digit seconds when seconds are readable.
9,54
